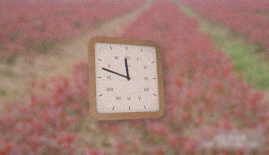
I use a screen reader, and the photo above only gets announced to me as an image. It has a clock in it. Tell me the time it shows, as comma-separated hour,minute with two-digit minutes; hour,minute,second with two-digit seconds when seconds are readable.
11,48
